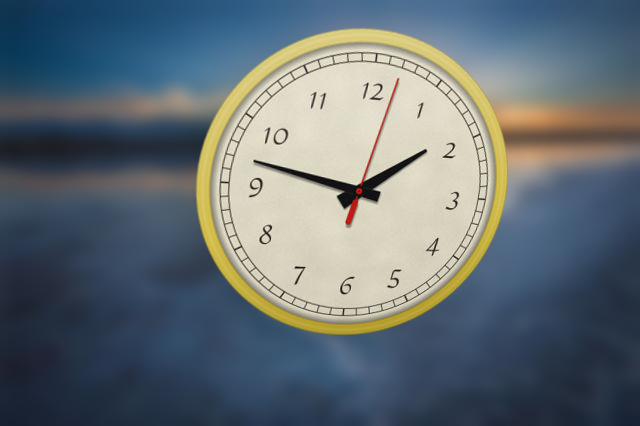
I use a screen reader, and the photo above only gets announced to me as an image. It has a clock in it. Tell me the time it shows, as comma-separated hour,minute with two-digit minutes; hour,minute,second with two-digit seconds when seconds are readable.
1,47,02
